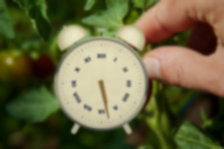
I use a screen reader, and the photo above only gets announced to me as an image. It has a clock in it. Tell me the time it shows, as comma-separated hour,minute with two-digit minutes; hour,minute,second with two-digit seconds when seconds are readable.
5,28
